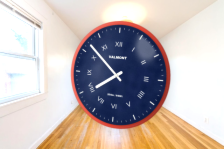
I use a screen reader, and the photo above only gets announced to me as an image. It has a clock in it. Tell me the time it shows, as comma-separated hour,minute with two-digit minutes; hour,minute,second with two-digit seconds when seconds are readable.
7,52
